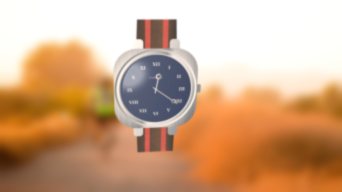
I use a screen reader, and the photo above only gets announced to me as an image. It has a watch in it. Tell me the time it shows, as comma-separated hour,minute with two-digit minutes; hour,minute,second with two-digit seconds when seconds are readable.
12,21
